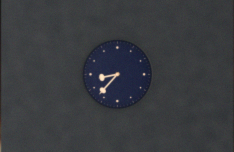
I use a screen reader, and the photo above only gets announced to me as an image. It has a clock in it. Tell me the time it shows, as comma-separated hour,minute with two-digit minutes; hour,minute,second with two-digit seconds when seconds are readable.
8,37
